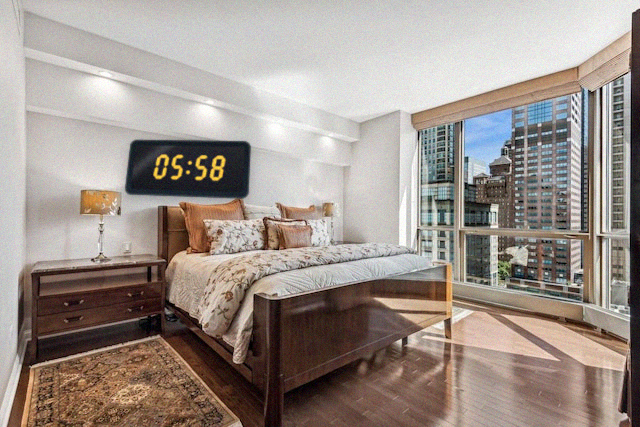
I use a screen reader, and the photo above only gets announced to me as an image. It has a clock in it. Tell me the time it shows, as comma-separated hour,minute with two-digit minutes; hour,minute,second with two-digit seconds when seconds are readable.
5,58
